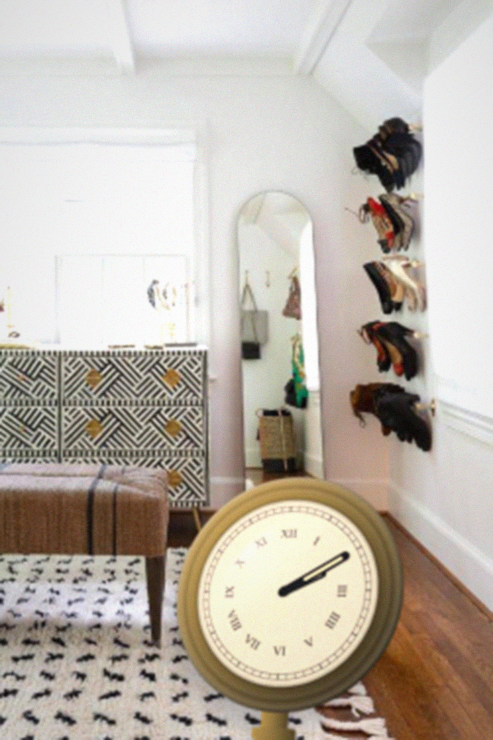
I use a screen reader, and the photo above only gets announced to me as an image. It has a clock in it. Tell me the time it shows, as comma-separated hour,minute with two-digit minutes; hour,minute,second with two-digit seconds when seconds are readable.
2,10
